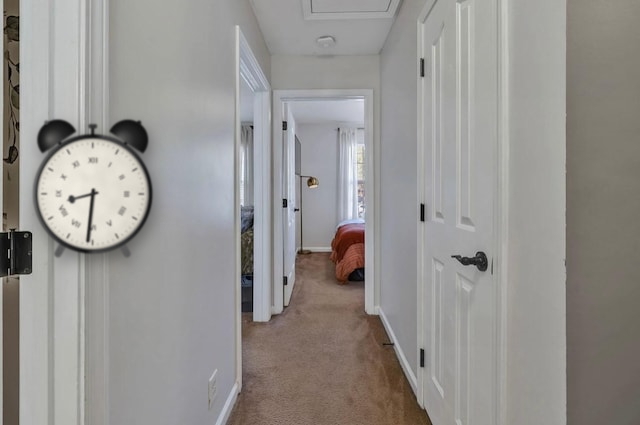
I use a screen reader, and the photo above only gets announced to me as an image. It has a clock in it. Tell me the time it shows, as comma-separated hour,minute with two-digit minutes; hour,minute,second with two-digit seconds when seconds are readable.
8,31
